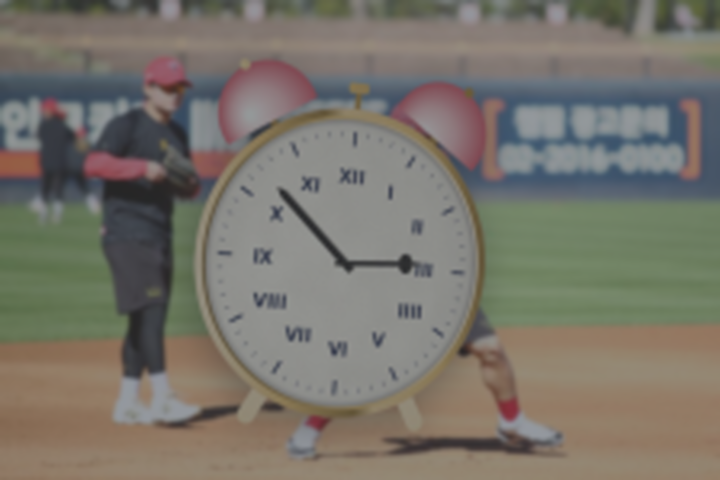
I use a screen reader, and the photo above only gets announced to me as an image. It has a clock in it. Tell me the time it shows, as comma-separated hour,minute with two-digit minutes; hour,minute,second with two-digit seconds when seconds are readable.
2,52
